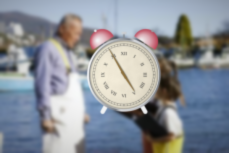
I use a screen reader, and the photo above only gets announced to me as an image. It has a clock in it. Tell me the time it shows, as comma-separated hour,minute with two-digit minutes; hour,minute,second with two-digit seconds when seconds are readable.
4,55
